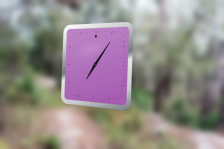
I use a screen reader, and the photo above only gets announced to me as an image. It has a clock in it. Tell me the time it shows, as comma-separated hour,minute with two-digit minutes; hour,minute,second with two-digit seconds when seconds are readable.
7,06
